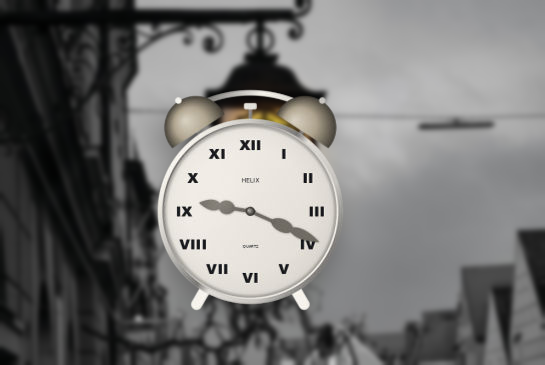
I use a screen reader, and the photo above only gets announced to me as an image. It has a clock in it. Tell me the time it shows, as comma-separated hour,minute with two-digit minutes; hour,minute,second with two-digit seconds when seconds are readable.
9,19
